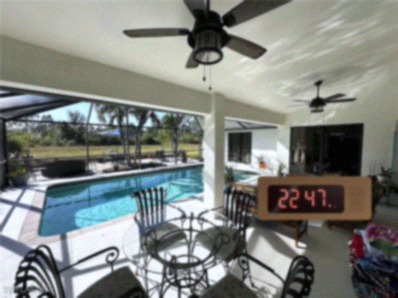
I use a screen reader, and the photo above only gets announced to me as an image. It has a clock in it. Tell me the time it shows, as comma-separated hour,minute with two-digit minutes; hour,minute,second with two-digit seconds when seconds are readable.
22,47
